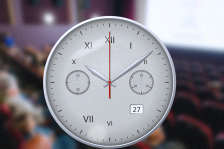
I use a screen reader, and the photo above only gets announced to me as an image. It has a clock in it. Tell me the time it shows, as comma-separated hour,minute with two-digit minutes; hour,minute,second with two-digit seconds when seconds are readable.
10,09
